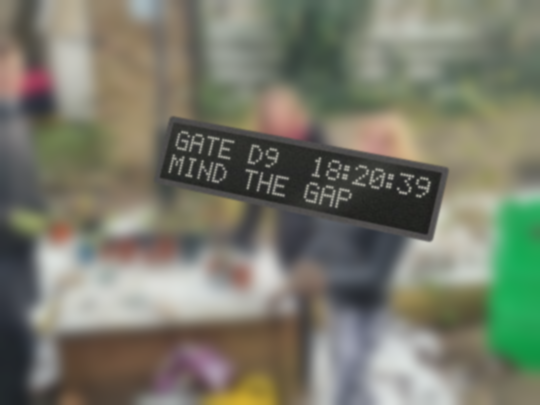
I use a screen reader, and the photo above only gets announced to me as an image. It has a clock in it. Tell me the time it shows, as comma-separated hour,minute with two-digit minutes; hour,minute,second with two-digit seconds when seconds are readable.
18,20,39
